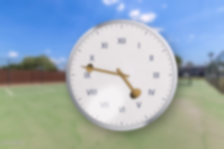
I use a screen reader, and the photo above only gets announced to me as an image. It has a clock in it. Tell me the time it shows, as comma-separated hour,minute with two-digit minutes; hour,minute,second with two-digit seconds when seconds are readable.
4,47
